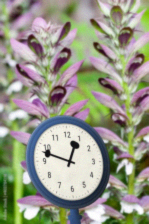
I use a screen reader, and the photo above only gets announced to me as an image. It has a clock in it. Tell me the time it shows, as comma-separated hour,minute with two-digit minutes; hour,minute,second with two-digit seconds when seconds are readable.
12,48
